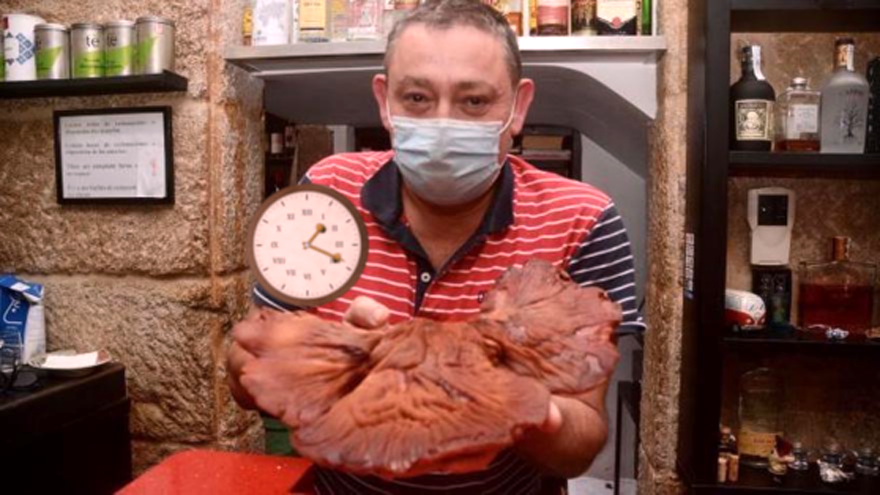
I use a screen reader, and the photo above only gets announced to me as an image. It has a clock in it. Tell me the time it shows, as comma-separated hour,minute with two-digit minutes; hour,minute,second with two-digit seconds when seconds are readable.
1,19
